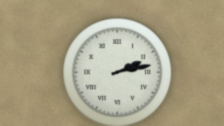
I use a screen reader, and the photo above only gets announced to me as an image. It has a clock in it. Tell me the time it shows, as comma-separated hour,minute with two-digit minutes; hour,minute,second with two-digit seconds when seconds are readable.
2,13
